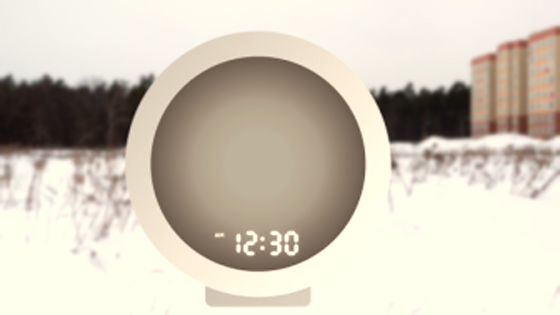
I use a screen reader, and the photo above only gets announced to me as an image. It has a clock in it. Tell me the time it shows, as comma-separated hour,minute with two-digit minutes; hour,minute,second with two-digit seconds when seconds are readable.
12,30
